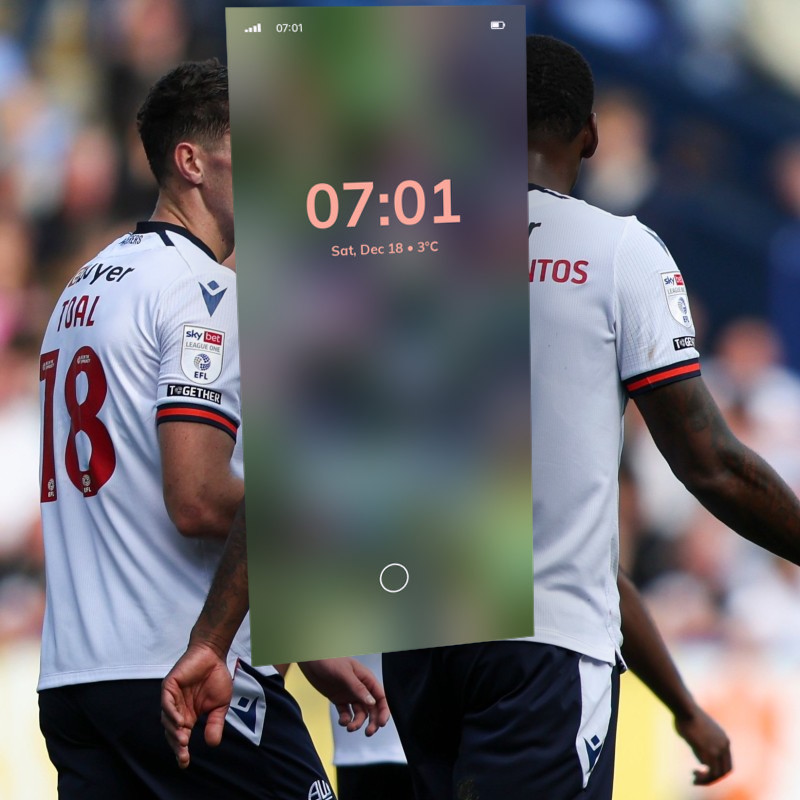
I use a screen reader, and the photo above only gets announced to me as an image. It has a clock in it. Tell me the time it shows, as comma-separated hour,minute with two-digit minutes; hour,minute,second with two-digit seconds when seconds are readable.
7,01
